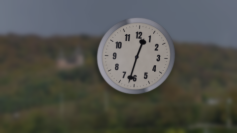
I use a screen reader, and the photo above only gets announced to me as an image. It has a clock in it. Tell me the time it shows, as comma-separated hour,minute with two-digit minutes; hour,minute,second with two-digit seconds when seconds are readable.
12,32
